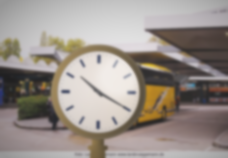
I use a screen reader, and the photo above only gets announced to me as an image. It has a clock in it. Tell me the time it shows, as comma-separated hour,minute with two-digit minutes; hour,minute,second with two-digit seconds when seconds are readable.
10,20
